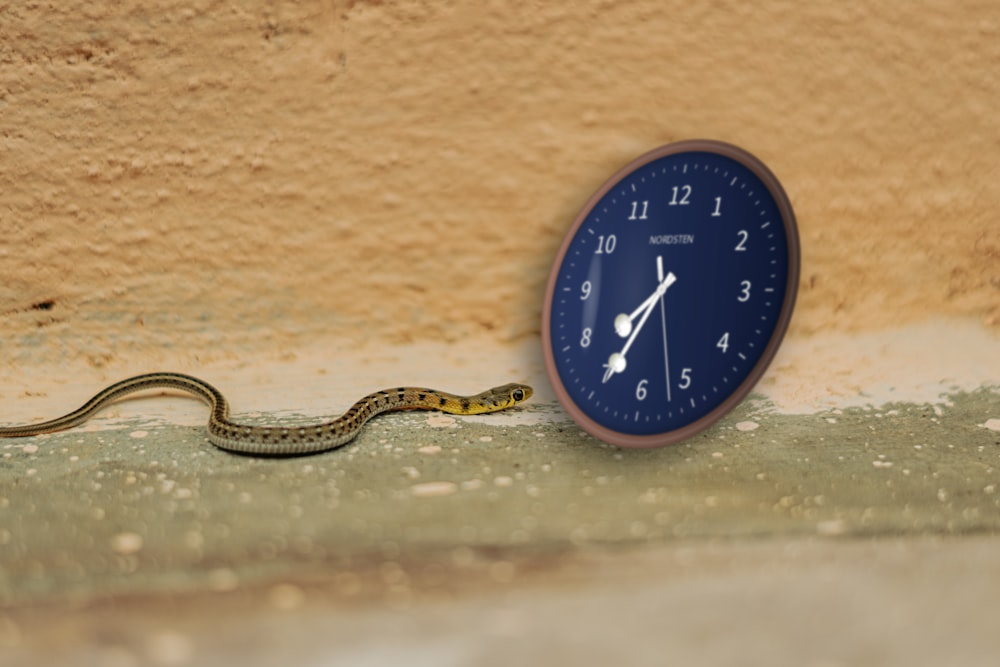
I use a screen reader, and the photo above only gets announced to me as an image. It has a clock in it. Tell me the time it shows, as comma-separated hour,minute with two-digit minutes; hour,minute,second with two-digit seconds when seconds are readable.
7,34,27
